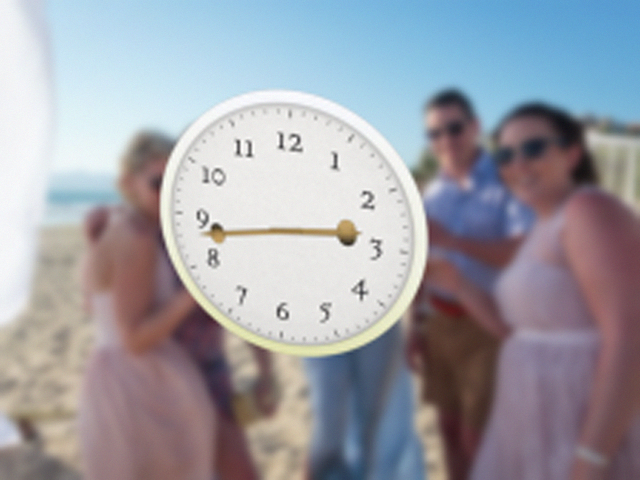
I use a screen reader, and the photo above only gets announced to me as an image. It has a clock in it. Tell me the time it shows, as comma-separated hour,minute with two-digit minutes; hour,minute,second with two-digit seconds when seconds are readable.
2,43
